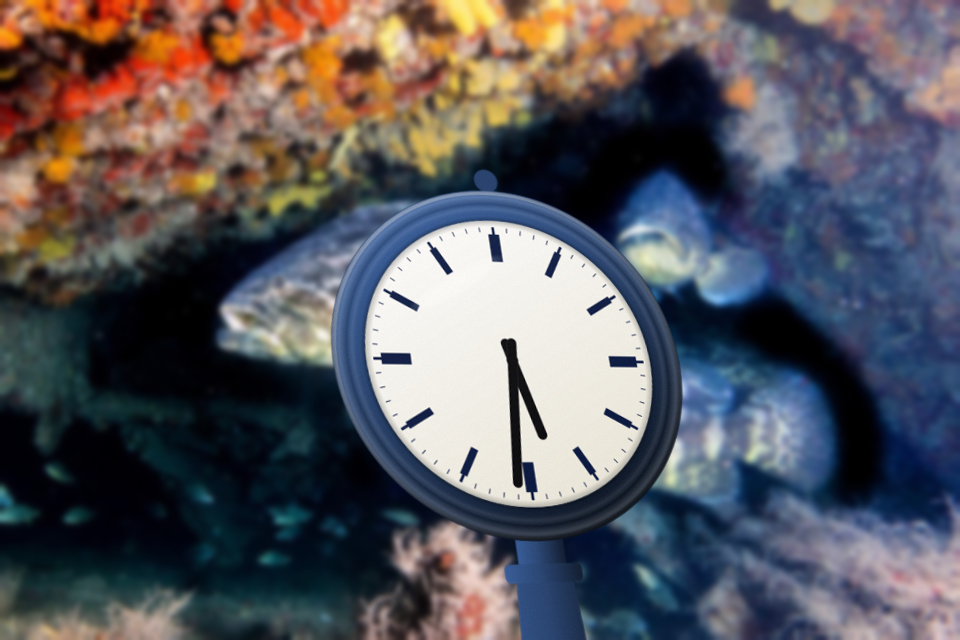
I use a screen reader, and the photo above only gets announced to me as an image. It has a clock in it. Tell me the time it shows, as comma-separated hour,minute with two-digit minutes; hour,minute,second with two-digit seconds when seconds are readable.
5,31
